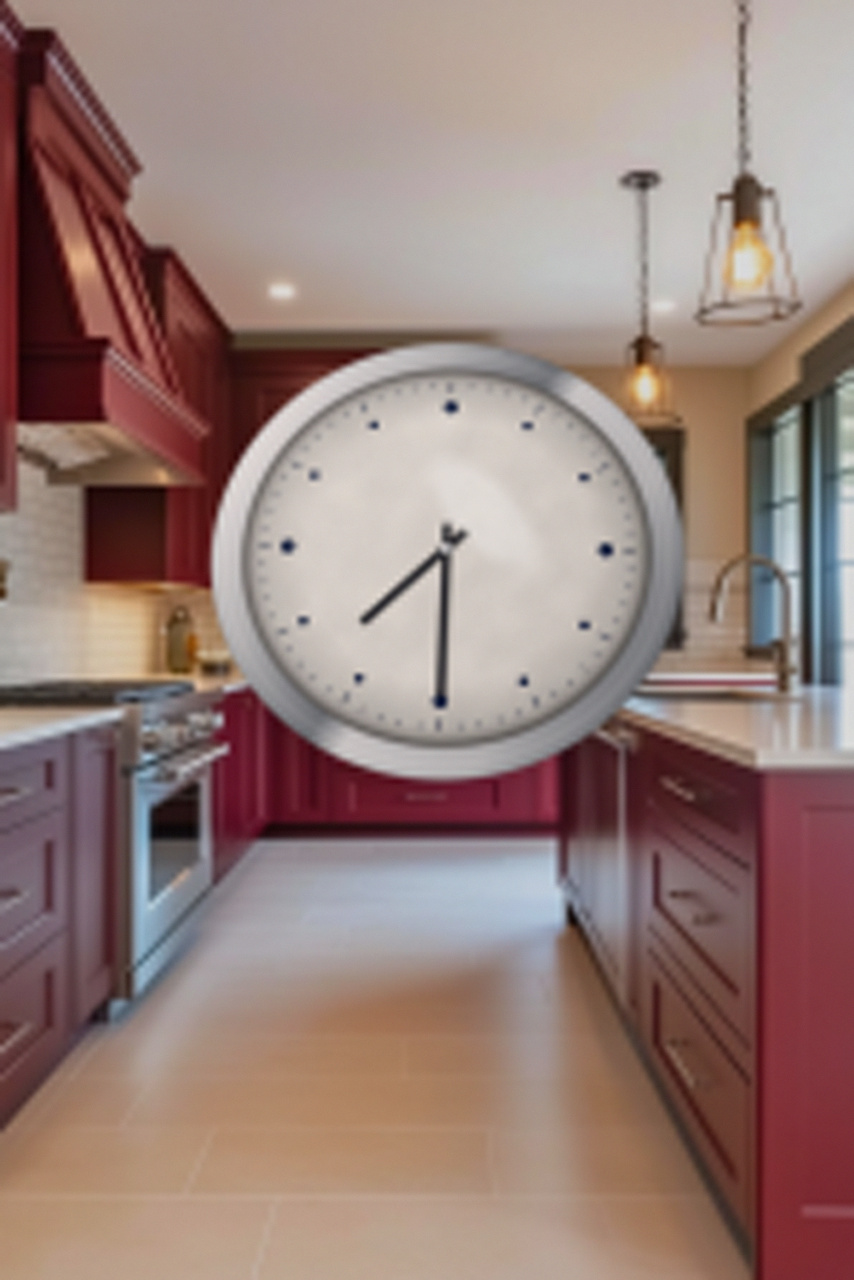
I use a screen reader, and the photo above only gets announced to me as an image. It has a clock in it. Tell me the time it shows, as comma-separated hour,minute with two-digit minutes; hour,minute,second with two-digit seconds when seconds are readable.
7,30
